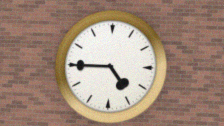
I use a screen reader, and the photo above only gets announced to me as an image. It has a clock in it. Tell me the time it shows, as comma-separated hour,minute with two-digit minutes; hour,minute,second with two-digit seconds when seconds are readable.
4,45
